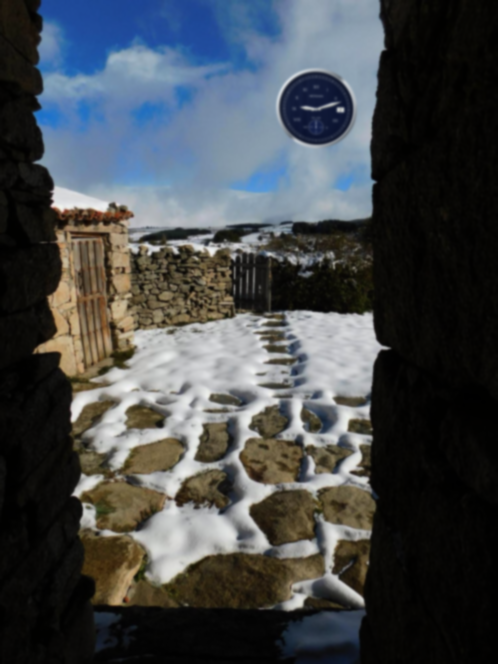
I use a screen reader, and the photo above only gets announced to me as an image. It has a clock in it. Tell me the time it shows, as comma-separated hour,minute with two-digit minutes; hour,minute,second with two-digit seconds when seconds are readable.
9,12
